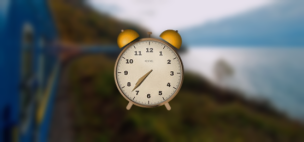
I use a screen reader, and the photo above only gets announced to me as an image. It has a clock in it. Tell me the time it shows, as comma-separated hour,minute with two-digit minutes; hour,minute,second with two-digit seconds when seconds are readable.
7,37
